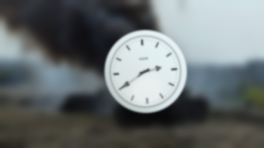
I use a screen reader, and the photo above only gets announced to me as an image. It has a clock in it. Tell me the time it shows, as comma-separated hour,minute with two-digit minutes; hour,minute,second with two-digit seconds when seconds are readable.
2,40
